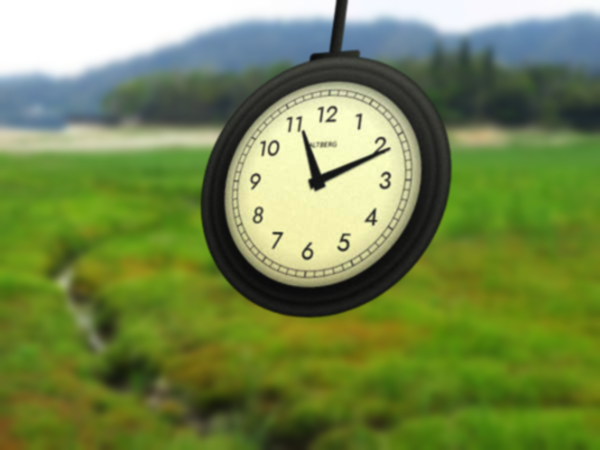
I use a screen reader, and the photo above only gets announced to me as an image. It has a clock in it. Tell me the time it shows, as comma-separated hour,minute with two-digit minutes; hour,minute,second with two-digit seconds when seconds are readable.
11,11
